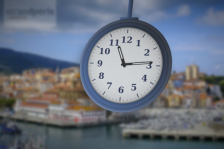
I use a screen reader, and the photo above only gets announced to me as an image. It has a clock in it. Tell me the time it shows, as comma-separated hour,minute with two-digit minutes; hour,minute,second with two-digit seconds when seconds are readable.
11,14
